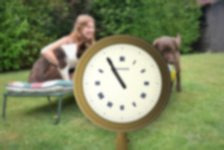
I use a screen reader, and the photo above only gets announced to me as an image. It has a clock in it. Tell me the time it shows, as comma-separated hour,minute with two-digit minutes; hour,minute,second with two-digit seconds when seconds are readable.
10,55
